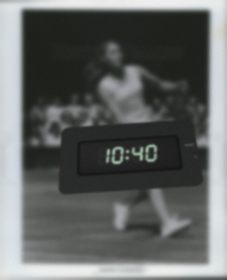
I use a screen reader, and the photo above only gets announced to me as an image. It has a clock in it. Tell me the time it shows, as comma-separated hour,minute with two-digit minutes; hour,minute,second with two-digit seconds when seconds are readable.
10,40
